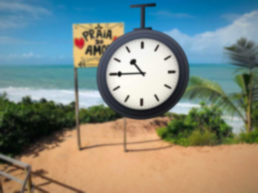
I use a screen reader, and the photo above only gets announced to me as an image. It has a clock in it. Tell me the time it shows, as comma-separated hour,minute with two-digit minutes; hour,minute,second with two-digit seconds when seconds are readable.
10,45
